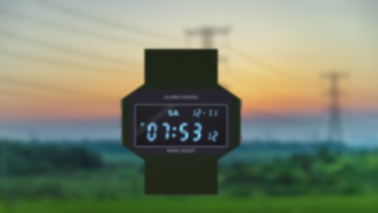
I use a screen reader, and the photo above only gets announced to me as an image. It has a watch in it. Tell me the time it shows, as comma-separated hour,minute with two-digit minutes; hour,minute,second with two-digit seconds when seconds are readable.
7,53
